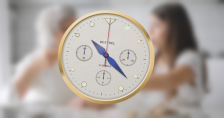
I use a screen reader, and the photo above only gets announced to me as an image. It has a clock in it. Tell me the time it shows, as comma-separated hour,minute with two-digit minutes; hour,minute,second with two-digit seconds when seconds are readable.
10,22
